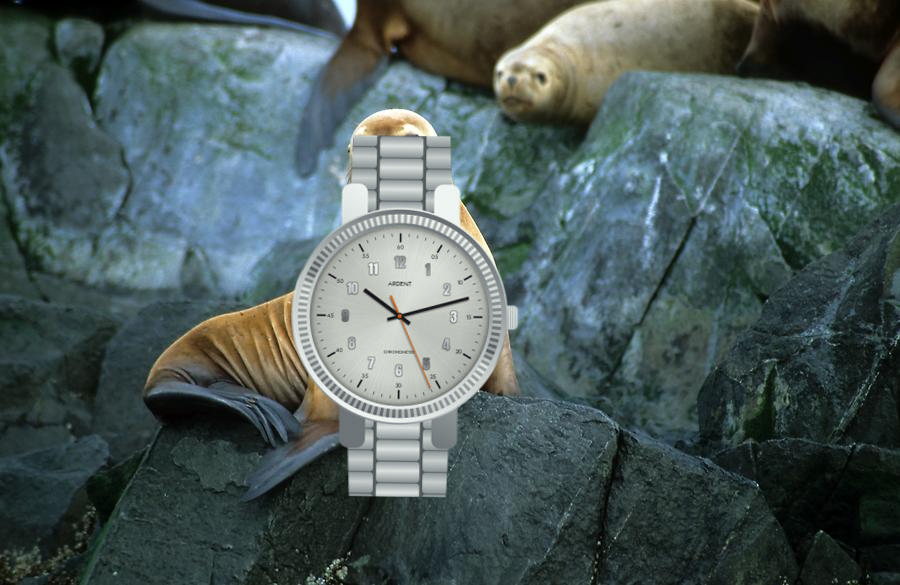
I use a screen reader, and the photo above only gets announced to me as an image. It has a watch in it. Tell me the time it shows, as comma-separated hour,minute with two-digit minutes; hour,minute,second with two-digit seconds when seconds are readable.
10,12,26
